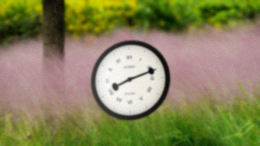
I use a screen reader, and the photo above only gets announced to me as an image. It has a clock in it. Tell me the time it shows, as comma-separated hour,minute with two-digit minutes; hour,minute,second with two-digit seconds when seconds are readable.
8,12
